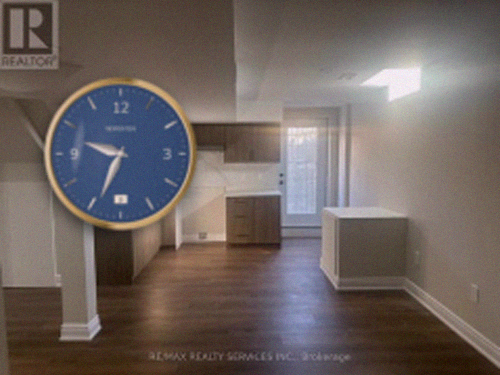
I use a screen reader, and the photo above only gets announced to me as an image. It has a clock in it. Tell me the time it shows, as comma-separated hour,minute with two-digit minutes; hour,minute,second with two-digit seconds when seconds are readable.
9,34
